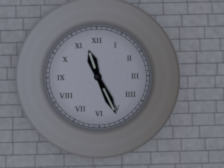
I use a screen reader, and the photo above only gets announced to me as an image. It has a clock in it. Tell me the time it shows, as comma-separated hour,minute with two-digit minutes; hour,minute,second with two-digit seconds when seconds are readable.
11,26
